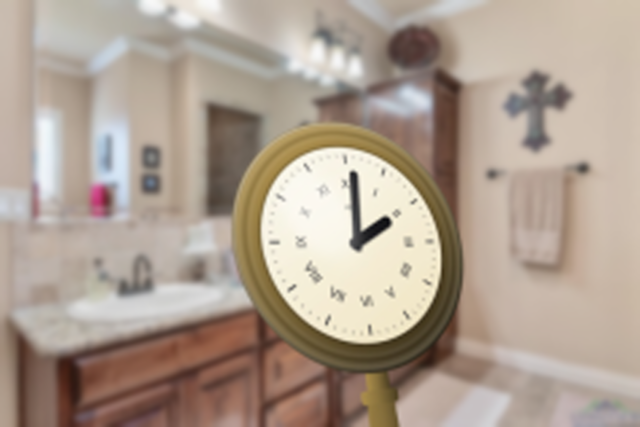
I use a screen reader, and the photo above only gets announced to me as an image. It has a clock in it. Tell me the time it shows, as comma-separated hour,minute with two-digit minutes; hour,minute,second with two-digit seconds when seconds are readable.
2,01
